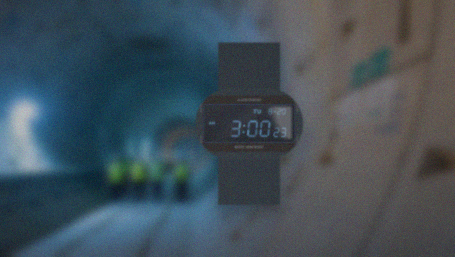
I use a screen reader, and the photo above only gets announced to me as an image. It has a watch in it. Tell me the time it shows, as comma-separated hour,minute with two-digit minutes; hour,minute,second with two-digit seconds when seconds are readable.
3,00,23
